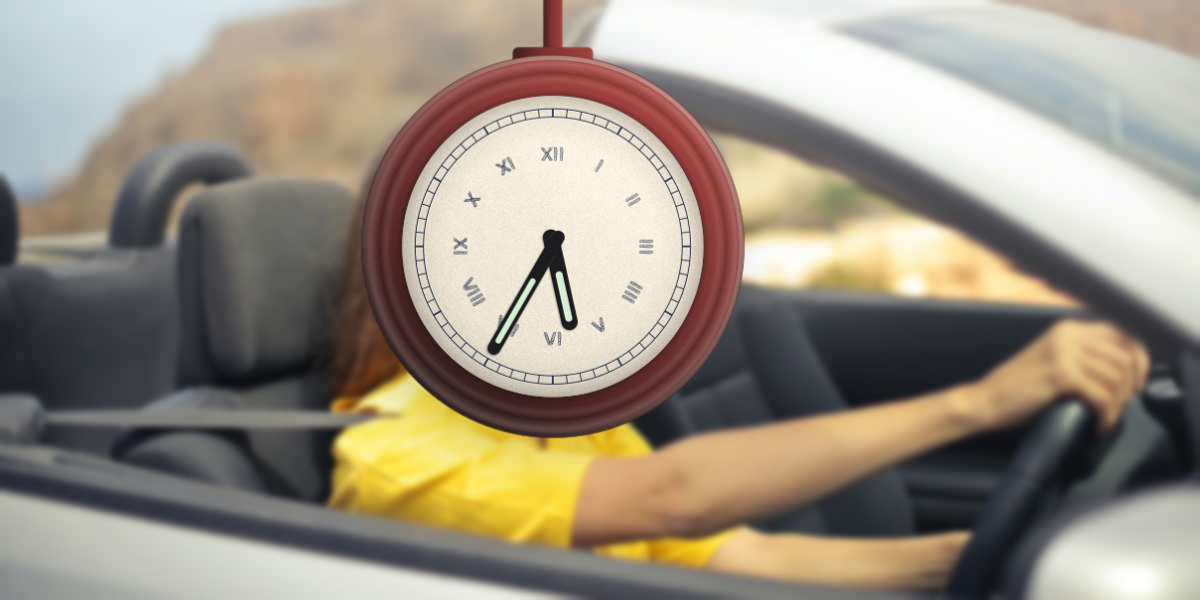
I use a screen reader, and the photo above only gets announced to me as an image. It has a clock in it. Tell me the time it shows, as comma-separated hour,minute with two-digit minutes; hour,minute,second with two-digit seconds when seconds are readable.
5,35
